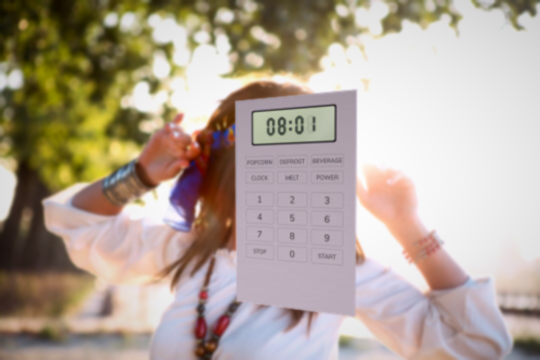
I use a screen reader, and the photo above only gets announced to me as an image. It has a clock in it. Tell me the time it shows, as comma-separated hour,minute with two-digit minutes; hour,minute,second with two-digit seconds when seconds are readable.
8,01
